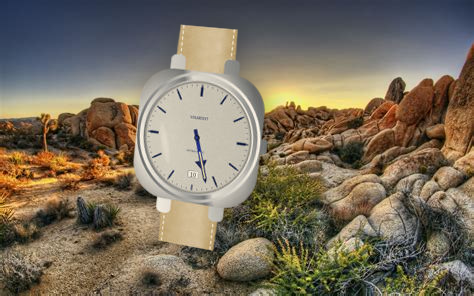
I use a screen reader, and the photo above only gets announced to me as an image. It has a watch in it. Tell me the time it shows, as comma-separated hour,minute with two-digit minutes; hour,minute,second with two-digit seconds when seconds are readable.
5,27
